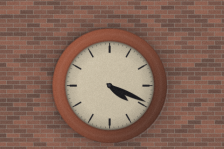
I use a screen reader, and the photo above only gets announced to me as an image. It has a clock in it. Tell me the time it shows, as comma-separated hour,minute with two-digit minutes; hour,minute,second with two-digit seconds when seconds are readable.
4,19
